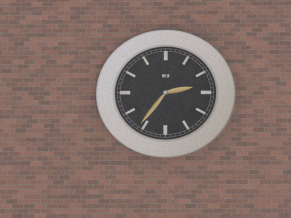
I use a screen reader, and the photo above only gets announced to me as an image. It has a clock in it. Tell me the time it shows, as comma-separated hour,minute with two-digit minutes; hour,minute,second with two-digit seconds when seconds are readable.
2,36
